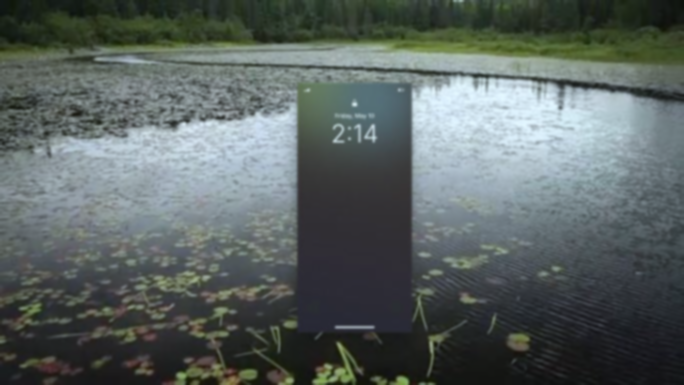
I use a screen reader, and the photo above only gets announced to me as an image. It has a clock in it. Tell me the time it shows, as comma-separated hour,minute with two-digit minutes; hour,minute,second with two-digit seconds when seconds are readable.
2,14
